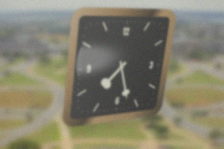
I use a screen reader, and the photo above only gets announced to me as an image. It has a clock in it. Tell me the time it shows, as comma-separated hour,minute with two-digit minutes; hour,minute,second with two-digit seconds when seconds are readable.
7,27
